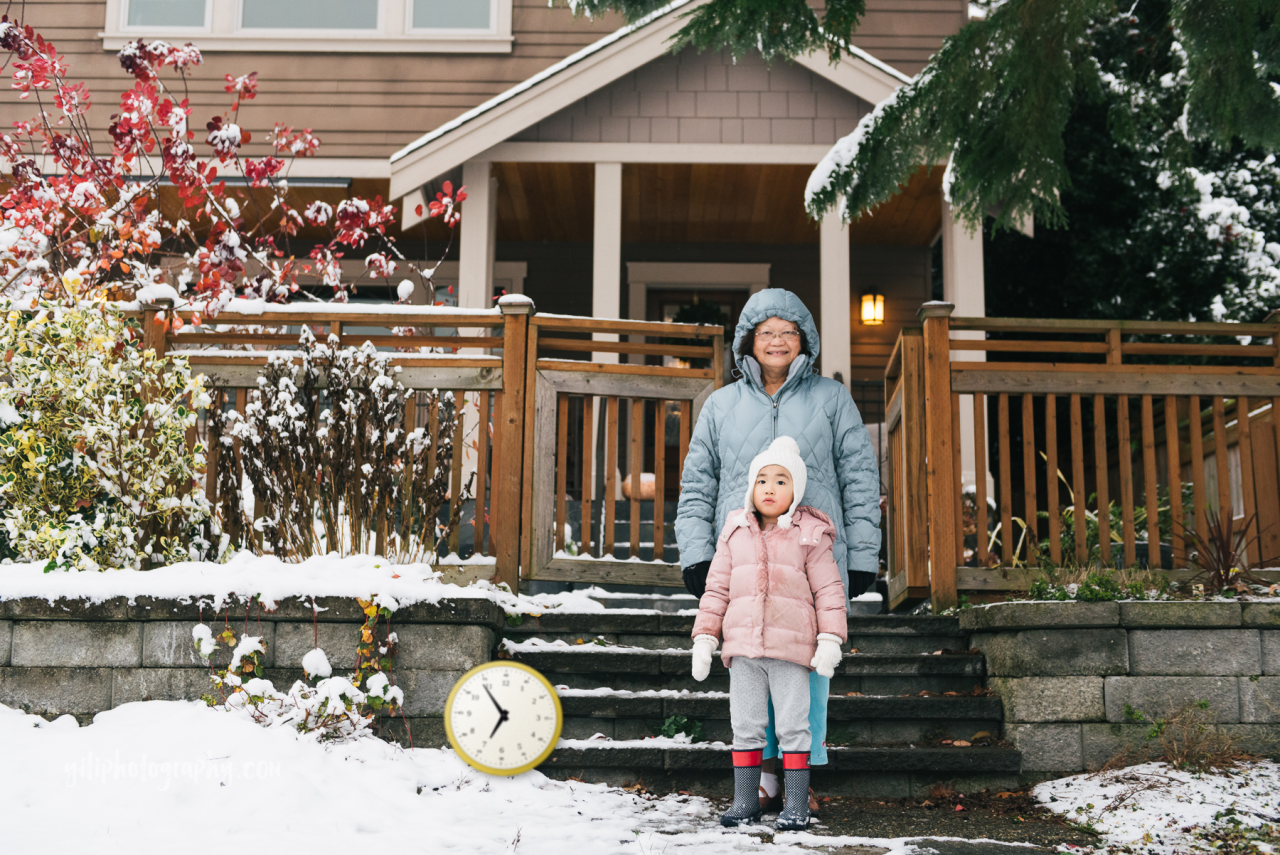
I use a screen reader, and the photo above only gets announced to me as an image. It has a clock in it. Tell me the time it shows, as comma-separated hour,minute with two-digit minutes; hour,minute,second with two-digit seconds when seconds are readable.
6,54
